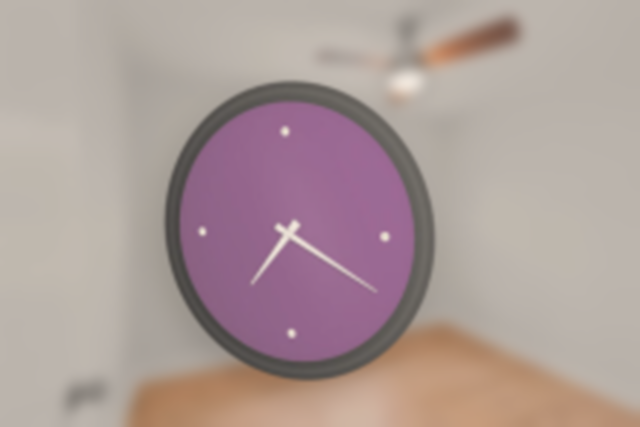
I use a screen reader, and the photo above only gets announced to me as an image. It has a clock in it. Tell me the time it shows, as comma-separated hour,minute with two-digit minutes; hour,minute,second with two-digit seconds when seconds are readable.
7,20
